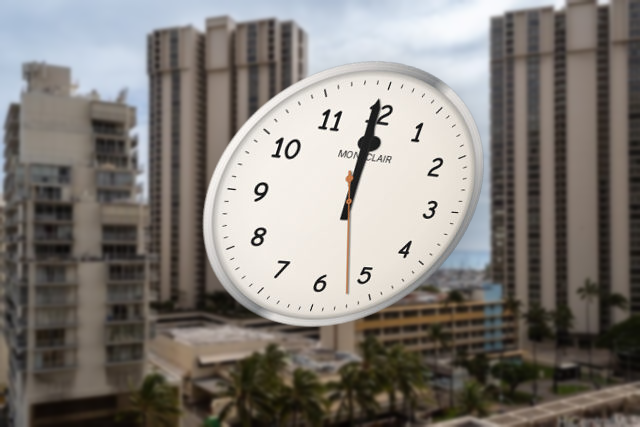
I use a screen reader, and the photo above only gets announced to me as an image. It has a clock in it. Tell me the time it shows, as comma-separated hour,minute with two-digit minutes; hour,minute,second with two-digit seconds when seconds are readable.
11,59,27
